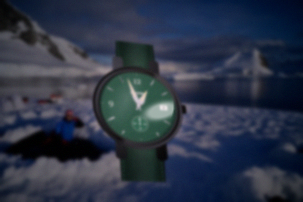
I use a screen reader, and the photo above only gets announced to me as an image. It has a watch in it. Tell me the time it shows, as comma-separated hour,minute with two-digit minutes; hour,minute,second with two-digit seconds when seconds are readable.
12,57
